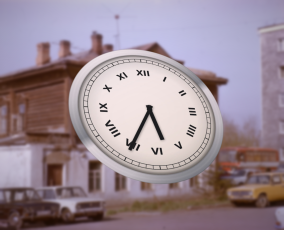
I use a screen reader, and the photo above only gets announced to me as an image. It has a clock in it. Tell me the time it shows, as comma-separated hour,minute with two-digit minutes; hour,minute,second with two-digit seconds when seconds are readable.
5,35
